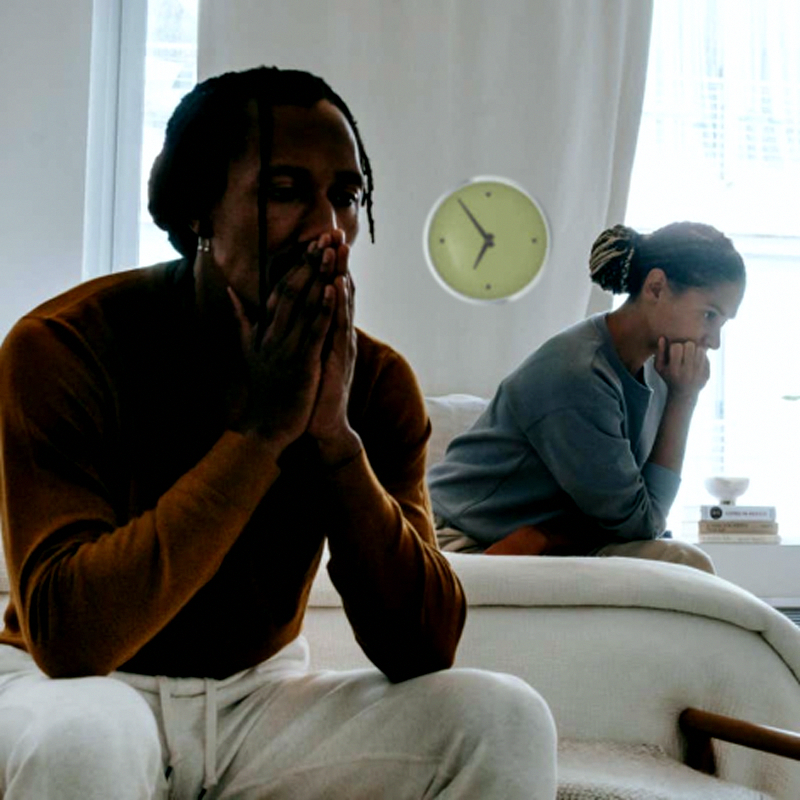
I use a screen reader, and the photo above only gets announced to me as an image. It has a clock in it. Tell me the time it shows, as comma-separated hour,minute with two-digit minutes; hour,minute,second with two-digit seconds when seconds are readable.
6,54
